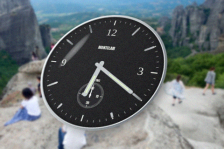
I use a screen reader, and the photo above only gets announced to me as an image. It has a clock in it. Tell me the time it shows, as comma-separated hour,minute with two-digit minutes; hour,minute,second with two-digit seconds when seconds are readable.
6,20
